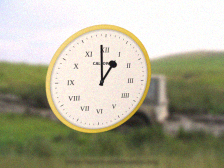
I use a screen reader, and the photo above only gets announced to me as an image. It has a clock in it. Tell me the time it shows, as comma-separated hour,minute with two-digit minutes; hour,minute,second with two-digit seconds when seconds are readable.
12,59
